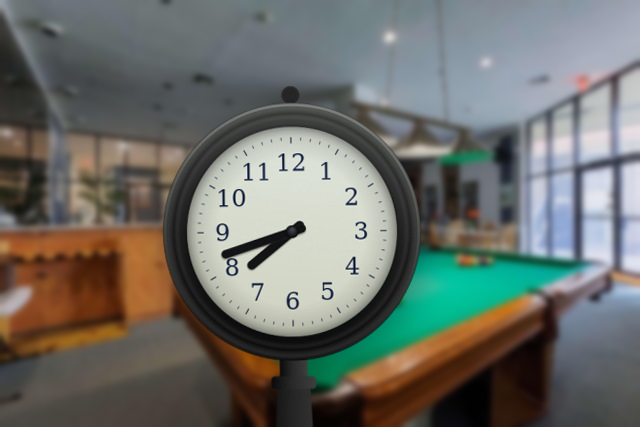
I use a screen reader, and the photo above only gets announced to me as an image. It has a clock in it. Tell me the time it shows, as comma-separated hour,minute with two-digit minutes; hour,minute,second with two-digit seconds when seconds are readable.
7,42
